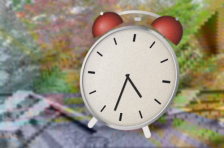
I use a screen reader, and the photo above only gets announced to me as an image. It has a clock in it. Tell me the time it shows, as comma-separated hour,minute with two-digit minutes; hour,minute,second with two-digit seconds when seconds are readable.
4,32
